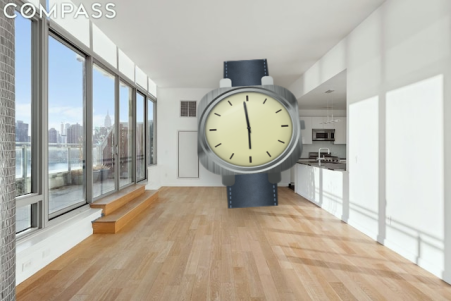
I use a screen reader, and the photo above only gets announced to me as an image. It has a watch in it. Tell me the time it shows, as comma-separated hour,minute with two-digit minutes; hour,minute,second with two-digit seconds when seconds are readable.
5,59
